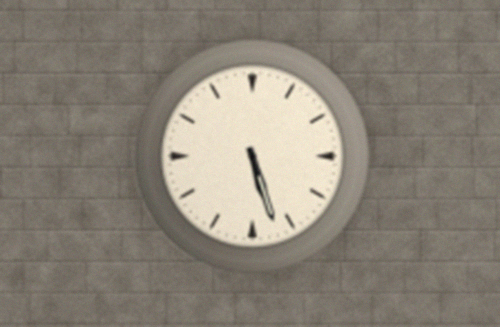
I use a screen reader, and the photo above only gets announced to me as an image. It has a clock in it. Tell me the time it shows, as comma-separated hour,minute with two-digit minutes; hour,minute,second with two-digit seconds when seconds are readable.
5,27
